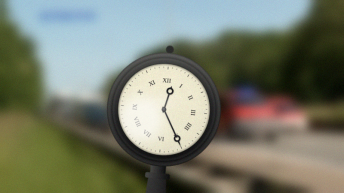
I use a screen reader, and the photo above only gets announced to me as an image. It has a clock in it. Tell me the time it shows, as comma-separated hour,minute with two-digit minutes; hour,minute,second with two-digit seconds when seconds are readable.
12,25
